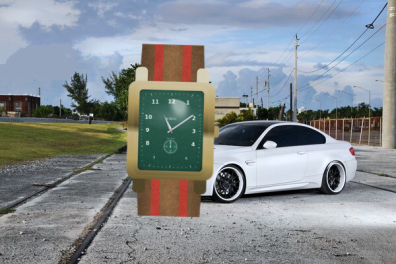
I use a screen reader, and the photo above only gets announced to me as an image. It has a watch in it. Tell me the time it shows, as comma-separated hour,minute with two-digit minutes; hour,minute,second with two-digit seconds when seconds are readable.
11,09
